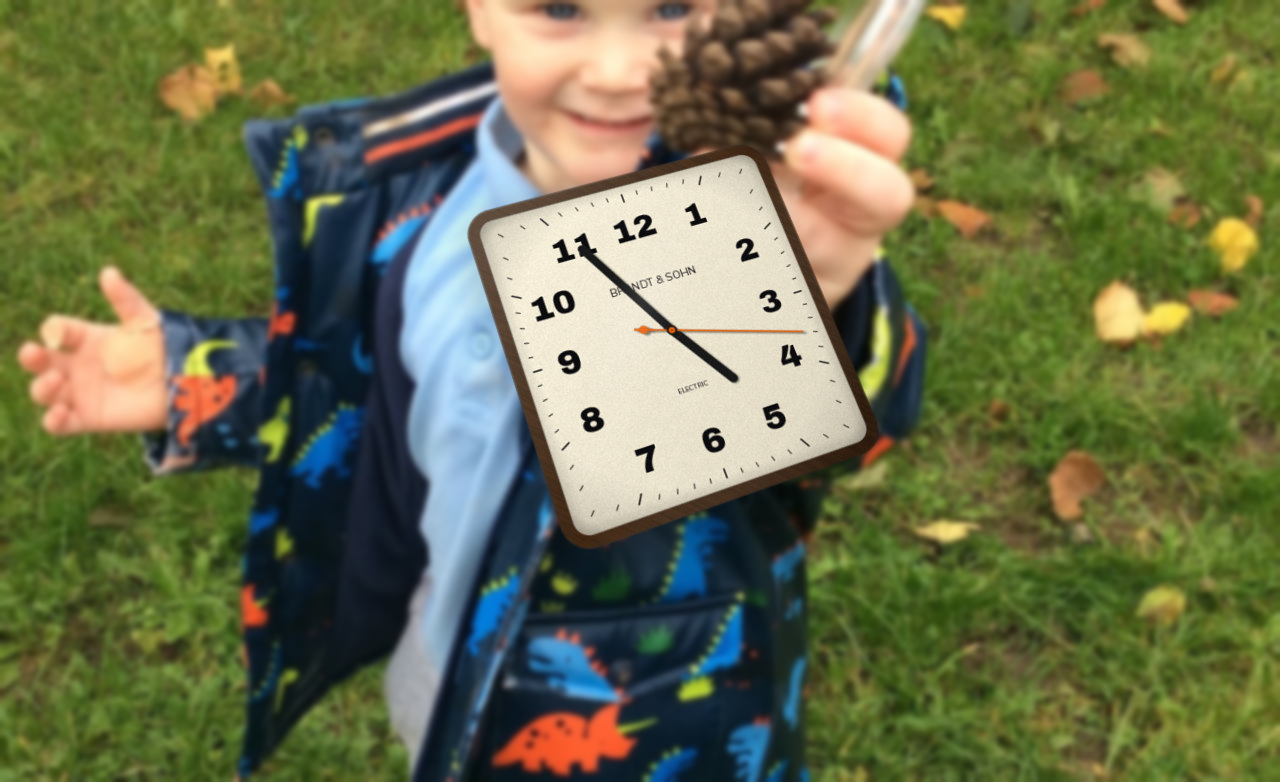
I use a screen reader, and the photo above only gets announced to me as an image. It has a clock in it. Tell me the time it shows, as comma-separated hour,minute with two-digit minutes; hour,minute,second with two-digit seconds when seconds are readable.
4,55,18
